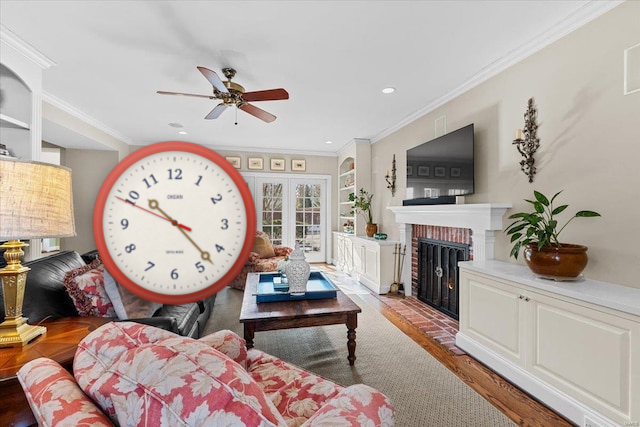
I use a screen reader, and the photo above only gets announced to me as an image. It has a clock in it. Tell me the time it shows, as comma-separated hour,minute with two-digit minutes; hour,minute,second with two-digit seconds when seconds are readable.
10,22,49
